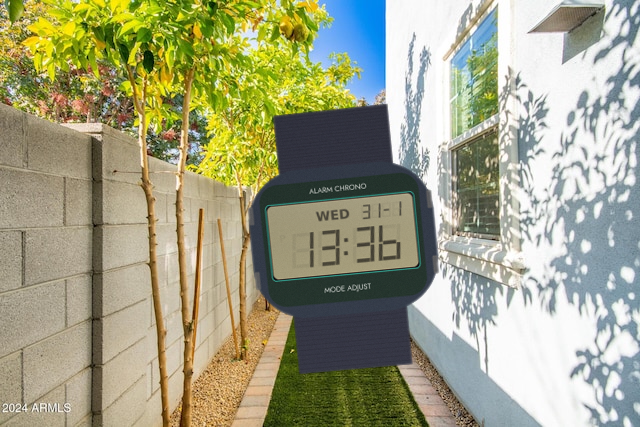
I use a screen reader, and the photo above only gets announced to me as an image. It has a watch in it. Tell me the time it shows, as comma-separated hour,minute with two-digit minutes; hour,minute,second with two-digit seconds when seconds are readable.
13,36
